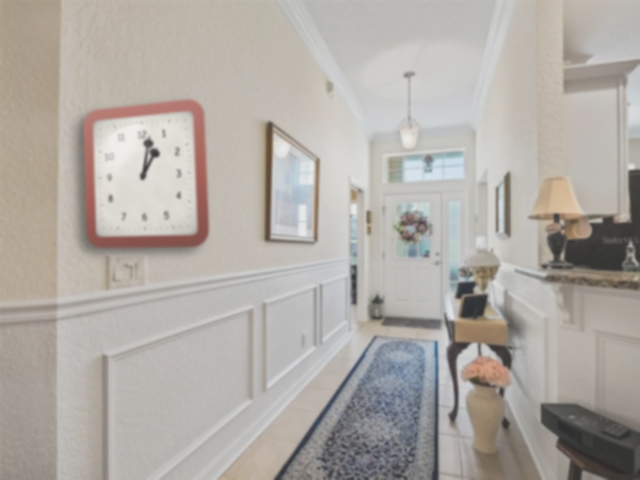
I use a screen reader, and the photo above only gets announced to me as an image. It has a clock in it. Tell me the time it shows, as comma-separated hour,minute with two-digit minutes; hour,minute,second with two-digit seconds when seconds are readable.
1,02
